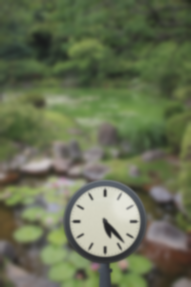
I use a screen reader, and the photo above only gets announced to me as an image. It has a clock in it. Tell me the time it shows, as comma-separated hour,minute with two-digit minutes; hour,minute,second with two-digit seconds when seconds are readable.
5,23
